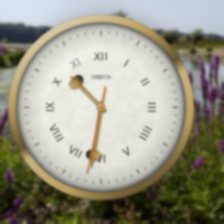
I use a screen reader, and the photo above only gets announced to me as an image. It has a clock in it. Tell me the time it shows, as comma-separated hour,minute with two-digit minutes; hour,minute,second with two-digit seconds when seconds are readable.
10,31,32
